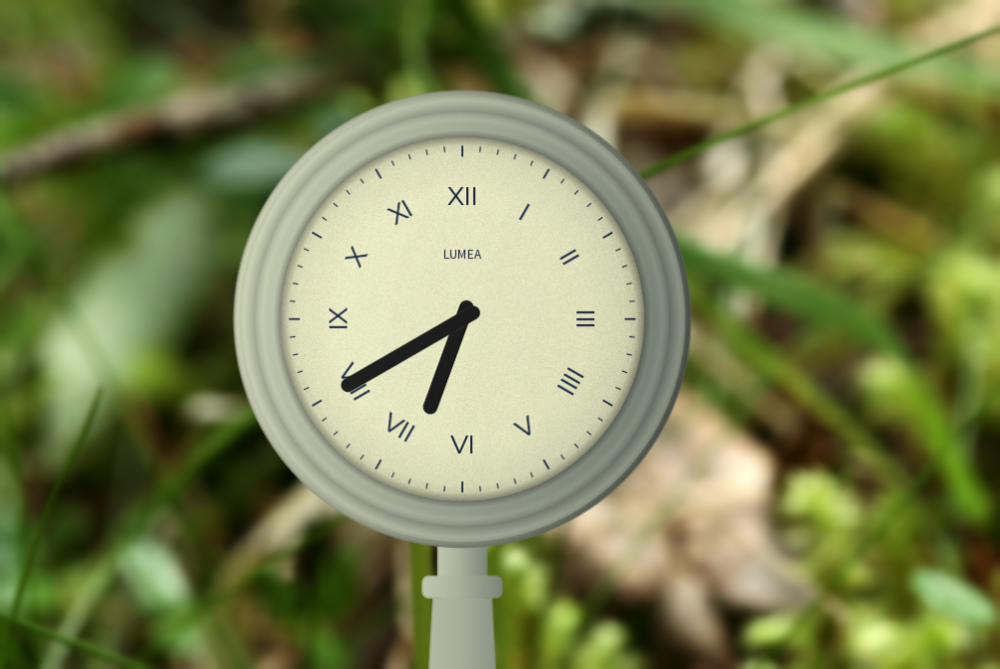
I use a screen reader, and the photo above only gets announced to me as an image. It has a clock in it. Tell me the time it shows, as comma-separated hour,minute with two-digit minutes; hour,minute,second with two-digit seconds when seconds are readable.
6,40
